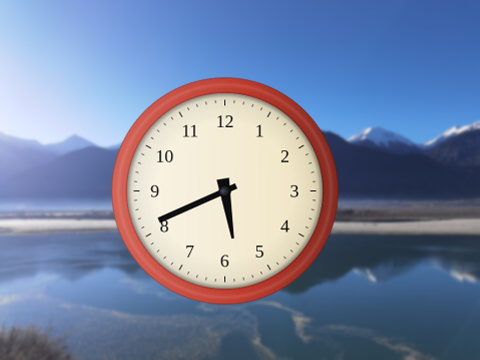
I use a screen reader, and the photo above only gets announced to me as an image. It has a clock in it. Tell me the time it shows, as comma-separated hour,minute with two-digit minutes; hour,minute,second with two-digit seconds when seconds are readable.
5,41
